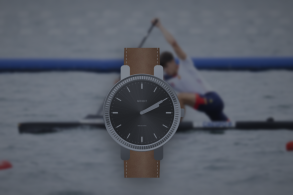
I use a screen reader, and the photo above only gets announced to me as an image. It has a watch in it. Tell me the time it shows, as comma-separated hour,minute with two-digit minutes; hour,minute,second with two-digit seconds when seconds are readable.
2,10
